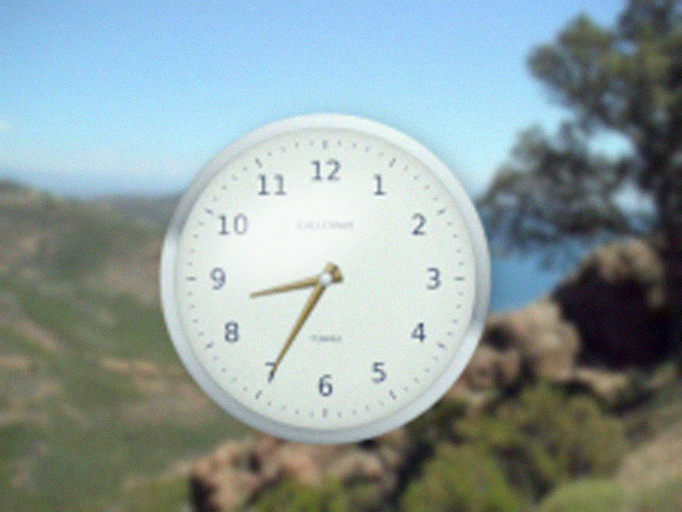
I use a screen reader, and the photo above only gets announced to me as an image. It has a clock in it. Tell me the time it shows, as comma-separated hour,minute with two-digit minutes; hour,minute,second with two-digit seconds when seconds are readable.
8,35
